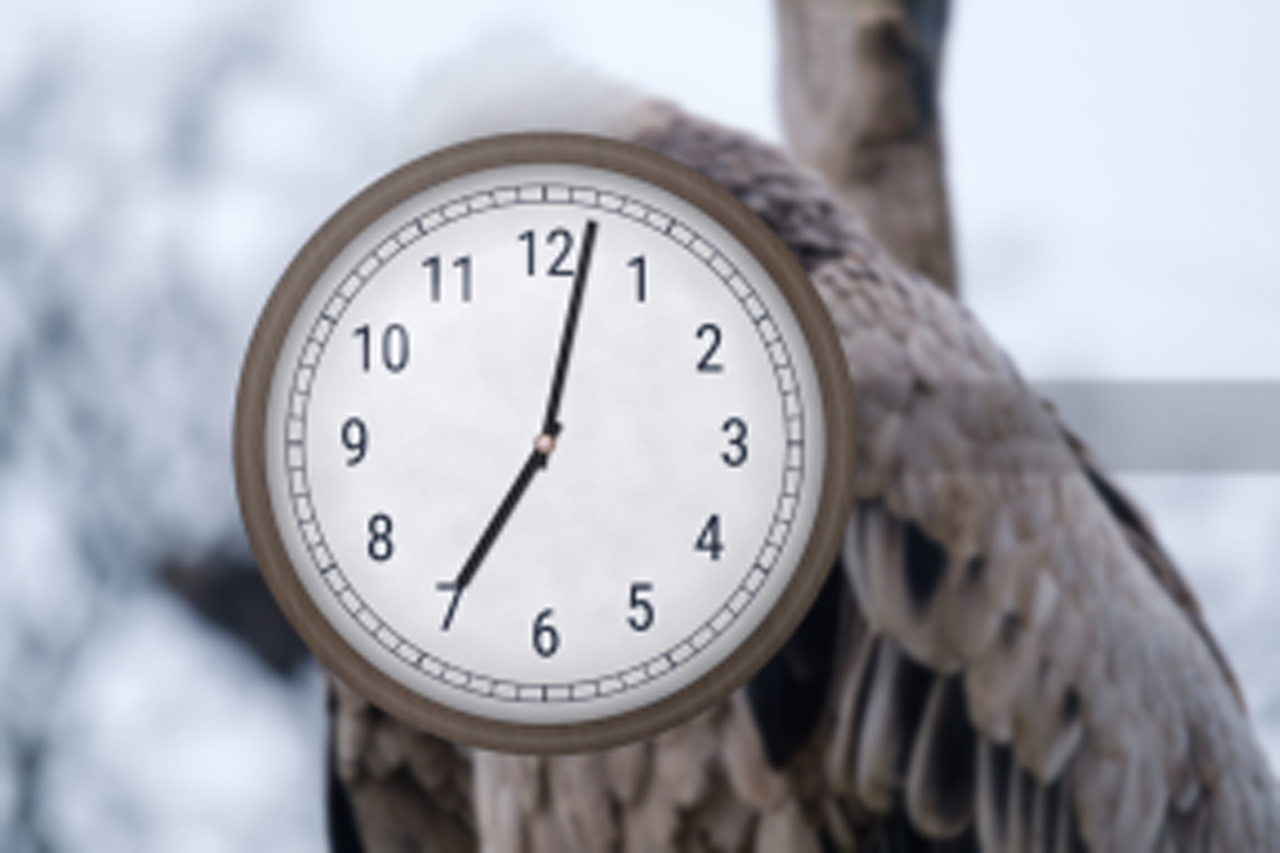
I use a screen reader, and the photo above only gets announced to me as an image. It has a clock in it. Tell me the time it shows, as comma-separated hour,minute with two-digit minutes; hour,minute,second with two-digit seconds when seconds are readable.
7,02
